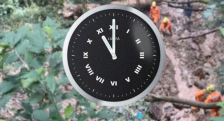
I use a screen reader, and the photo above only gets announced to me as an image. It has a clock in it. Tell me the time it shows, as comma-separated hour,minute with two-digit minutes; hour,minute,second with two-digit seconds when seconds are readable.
11,00
